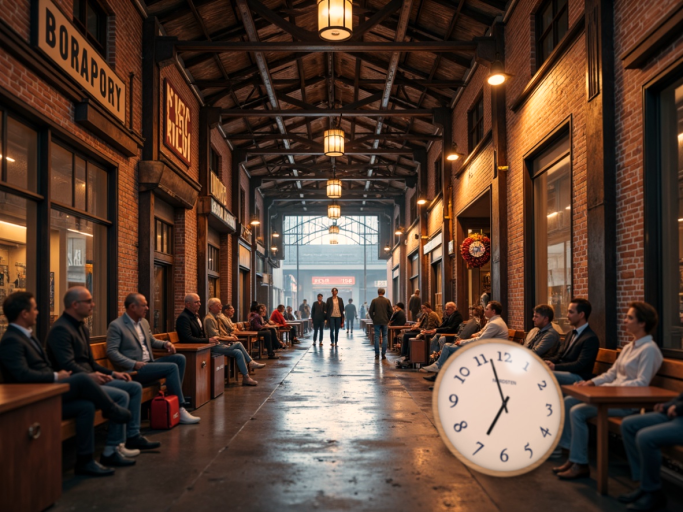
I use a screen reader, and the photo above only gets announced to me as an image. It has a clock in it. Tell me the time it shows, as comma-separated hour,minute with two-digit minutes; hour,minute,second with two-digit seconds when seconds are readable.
6,57
